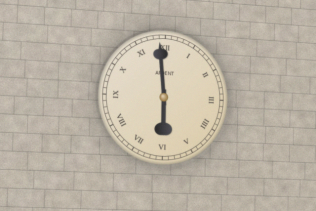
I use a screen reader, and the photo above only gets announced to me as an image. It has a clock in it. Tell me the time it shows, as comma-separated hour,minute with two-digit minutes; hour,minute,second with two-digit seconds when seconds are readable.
5,59
